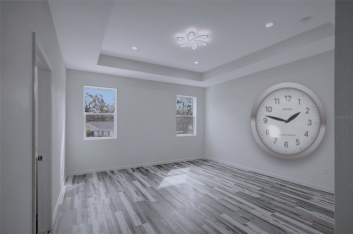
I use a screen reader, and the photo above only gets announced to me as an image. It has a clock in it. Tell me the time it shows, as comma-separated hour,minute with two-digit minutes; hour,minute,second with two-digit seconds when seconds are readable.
1,47
